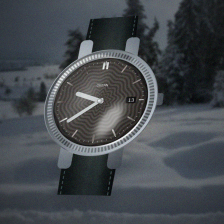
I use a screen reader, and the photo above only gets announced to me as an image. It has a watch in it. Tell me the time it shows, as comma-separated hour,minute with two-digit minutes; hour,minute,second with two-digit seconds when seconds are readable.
9,39
